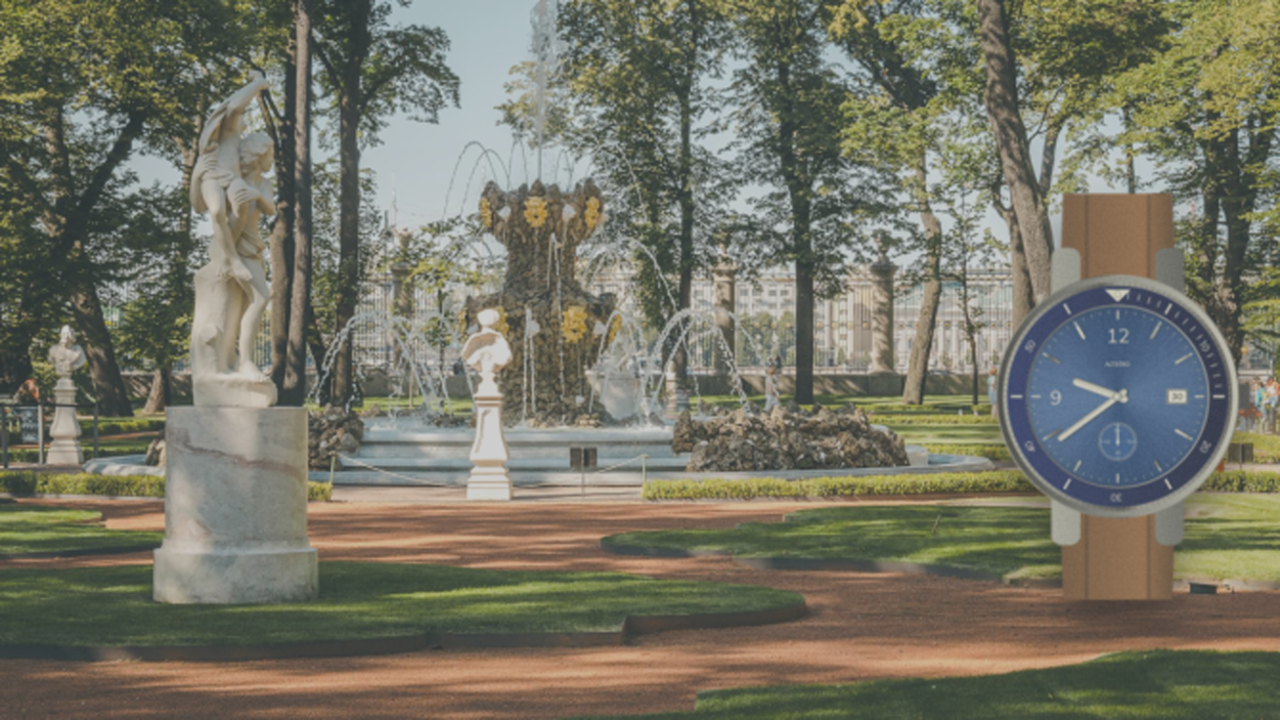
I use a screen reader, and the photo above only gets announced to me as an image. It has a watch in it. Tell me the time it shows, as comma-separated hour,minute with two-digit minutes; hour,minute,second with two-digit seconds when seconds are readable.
9,39
